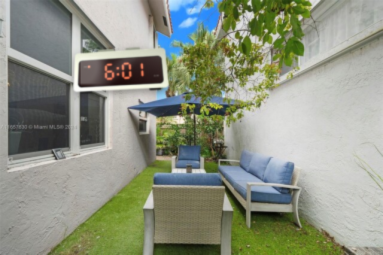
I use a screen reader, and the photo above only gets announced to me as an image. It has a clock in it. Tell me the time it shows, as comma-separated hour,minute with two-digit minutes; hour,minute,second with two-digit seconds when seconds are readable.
6,01
